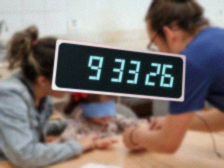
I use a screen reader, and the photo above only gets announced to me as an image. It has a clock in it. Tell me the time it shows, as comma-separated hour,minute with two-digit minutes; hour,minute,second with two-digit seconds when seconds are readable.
9,33,26
